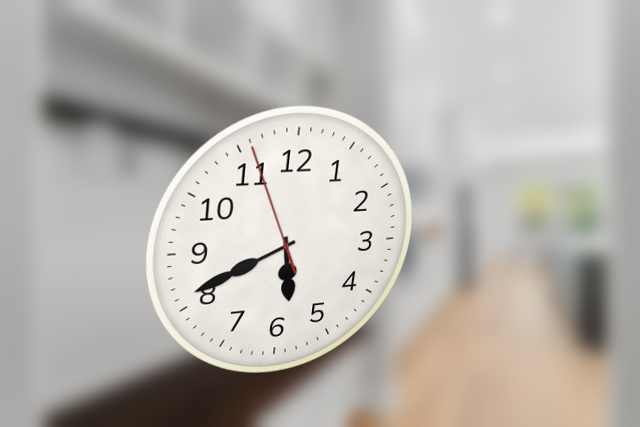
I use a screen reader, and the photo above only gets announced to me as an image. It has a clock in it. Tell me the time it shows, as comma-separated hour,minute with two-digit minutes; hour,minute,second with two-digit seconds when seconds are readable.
5,40,56
